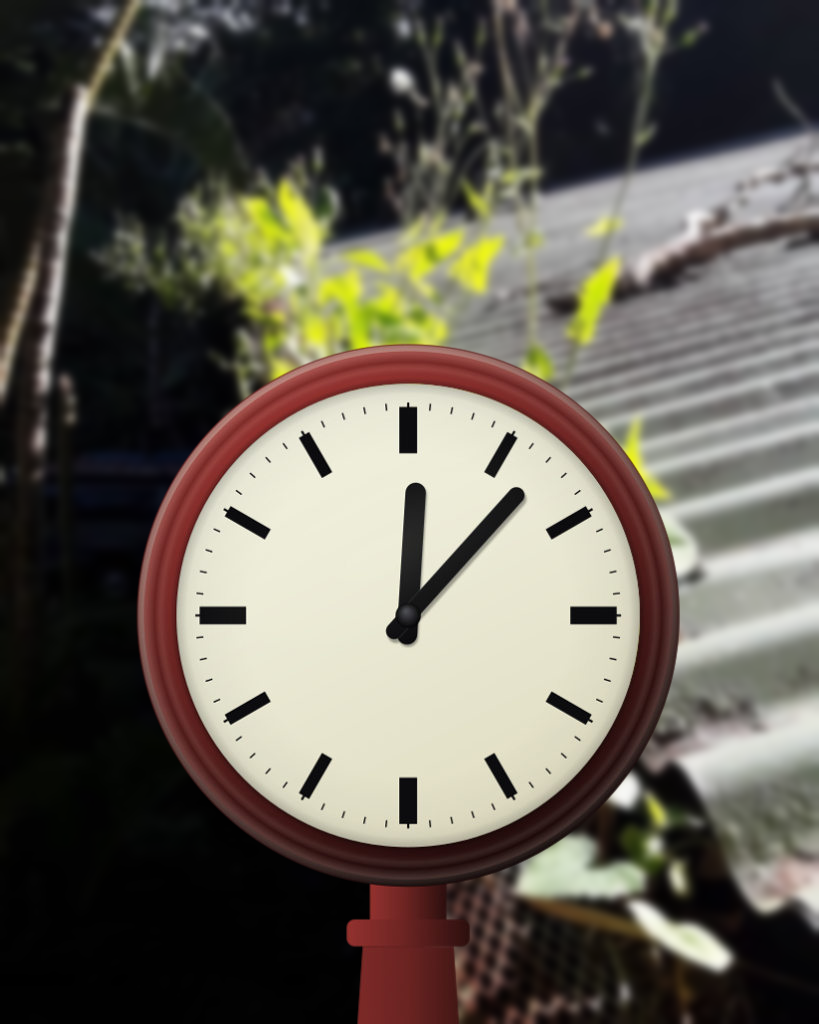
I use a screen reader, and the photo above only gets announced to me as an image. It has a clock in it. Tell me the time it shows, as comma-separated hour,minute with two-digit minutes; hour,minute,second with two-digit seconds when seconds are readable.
12,07
